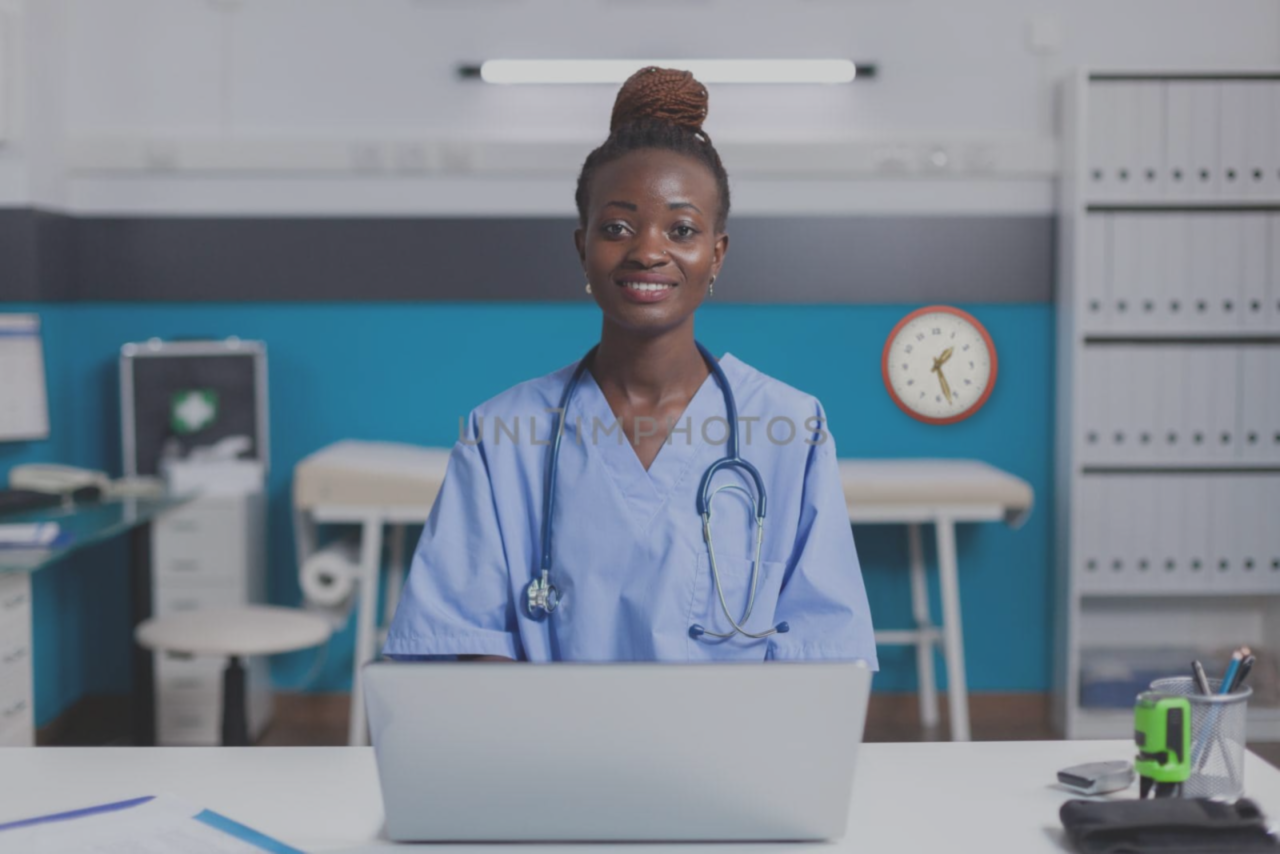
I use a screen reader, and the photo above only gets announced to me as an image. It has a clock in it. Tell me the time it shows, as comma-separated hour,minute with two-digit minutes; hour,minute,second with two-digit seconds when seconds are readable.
1,27
